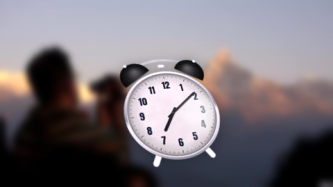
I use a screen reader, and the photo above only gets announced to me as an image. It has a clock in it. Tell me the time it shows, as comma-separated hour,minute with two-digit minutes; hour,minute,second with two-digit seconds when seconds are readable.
7,09
